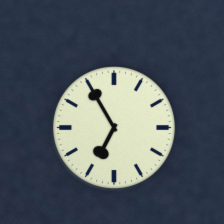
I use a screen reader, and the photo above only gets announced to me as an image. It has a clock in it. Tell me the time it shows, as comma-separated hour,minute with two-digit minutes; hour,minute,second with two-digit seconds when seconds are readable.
6,55
